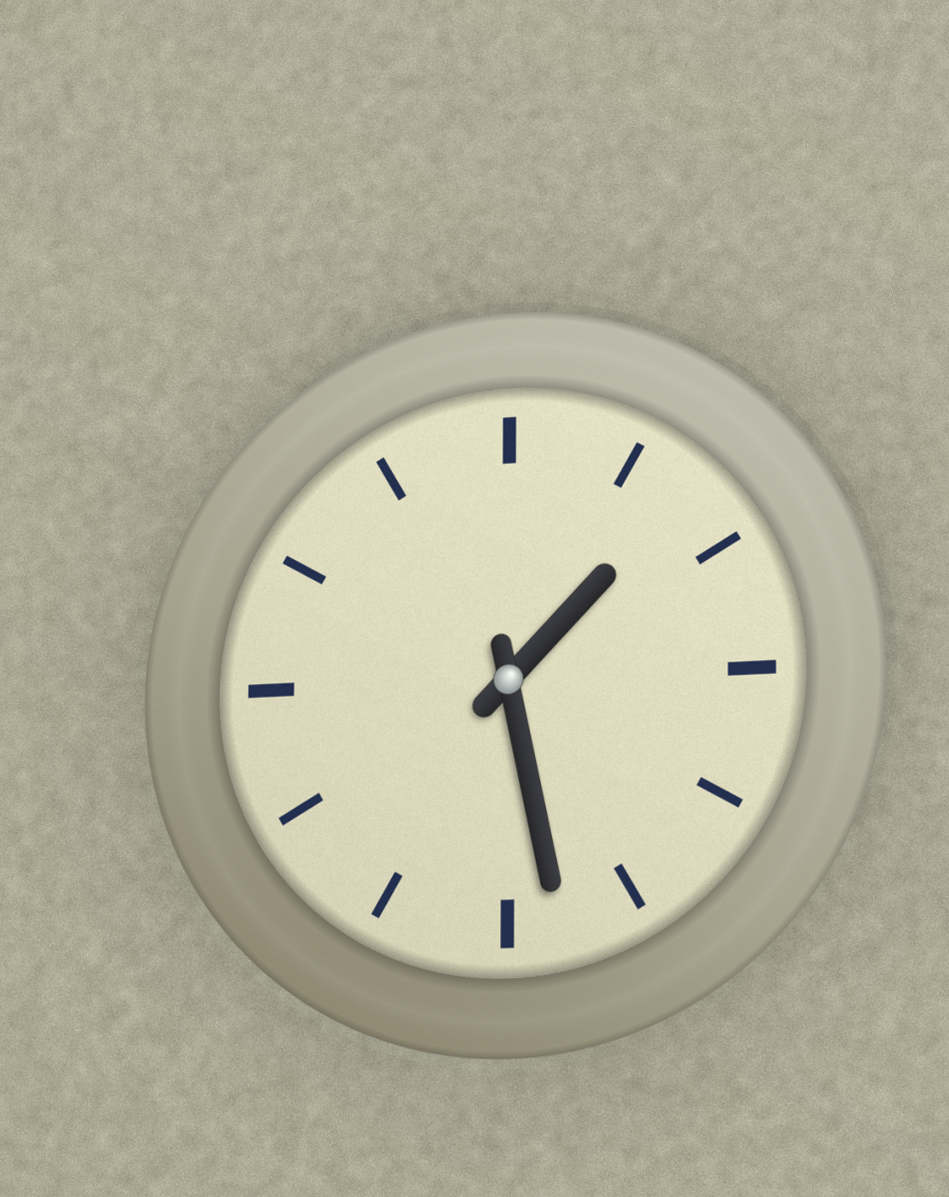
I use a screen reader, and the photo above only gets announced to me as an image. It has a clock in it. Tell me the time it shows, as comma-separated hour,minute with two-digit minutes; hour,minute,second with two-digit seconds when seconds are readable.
1,28
